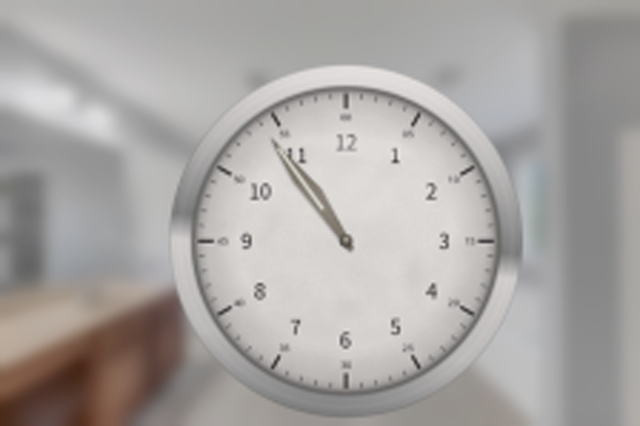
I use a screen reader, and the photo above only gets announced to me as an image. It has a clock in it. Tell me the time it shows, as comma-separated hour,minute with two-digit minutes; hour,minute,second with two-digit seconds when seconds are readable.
10,54
